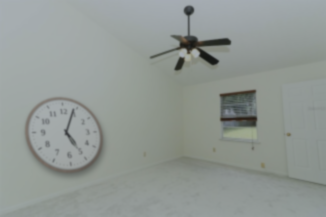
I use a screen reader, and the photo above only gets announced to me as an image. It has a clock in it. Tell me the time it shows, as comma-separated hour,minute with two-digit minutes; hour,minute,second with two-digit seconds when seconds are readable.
5,04
